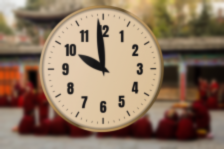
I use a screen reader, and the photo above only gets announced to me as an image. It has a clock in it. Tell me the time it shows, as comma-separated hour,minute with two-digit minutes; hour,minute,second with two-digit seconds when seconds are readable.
9,59
